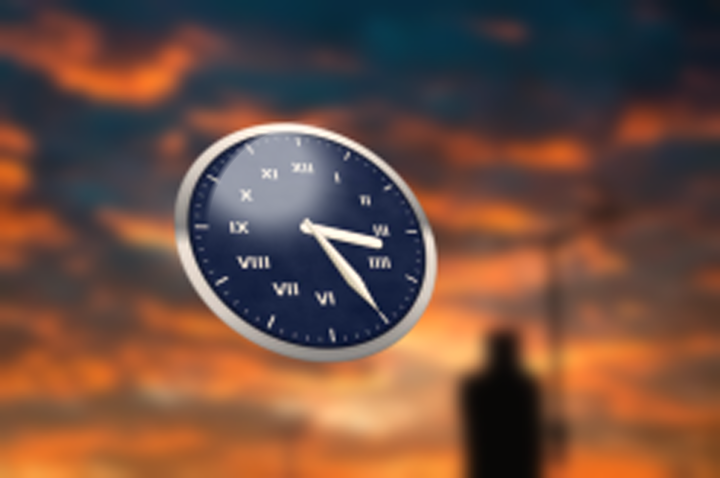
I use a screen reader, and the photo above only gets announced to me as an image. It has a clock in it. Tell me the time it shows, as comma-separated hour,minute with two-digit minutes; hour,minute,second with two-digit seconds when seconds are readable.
3,25
